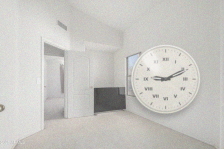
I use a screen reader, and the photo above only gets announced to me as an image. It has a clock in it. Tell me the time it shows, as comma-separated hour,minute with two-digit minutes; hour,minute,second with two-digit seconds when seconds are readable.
9,11
